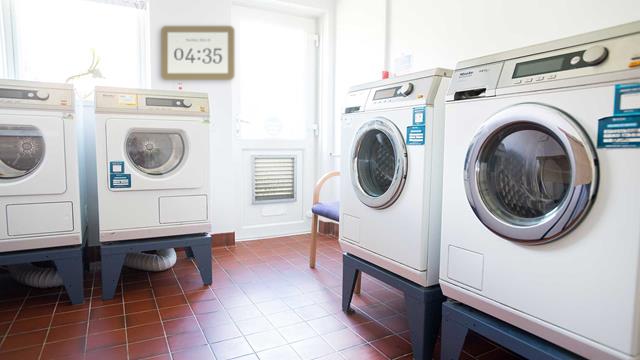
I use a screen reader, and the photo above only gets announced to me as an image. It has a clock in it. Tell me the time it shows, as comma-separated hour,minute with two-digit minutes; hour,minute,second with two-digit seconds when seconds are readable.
4,35
